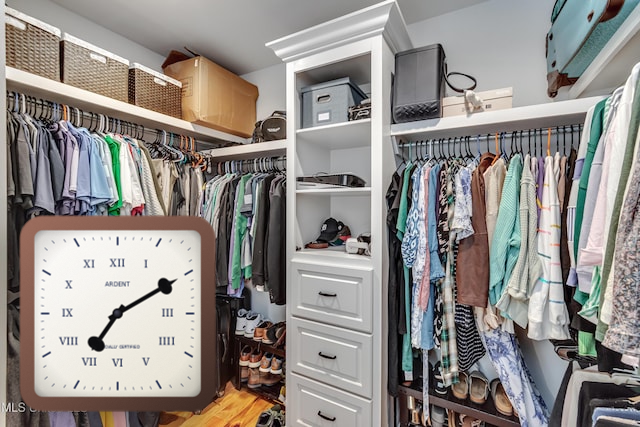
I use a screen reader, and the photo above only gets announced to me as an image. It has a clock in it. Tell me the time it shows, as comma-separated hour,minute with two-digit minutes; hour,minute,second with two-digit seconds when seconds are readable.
7,10
